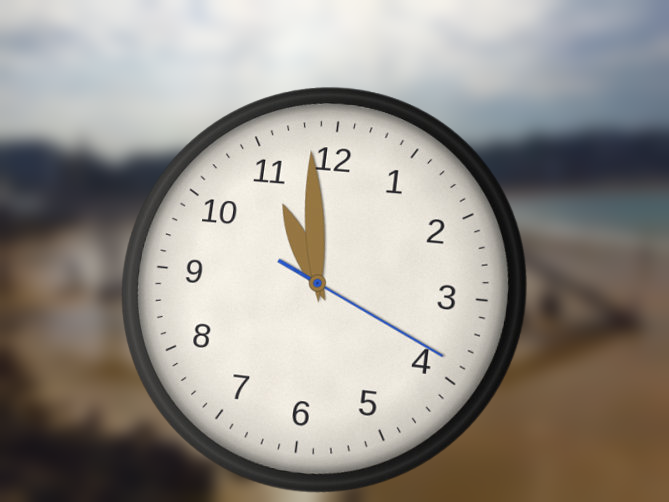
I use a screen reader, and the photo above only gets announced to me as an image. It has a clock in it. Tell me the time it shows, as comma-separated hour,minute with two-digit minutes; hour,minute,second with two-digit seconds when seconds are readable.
10,58,19
